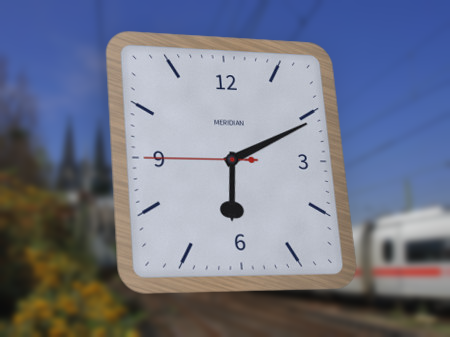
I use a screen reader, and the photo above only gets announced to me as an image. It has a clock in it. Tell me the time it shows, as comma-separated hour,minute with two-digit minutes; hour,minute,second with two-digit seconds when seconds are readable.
6,10,45
